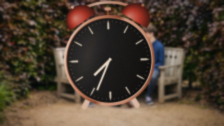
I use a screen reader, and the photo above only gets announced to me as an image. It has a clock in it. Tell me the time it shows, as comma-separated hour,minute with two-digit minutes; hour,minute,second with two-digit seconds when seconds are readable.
7,34
